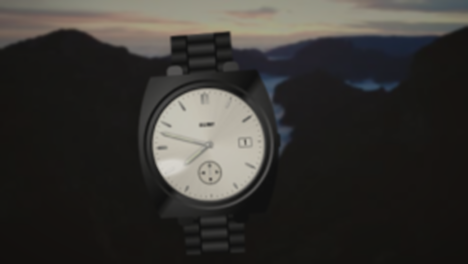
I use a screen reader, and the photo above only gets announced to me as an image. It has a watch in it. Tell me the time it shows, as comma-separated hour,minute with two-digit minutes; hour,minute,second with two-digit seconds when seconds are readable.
7,48
